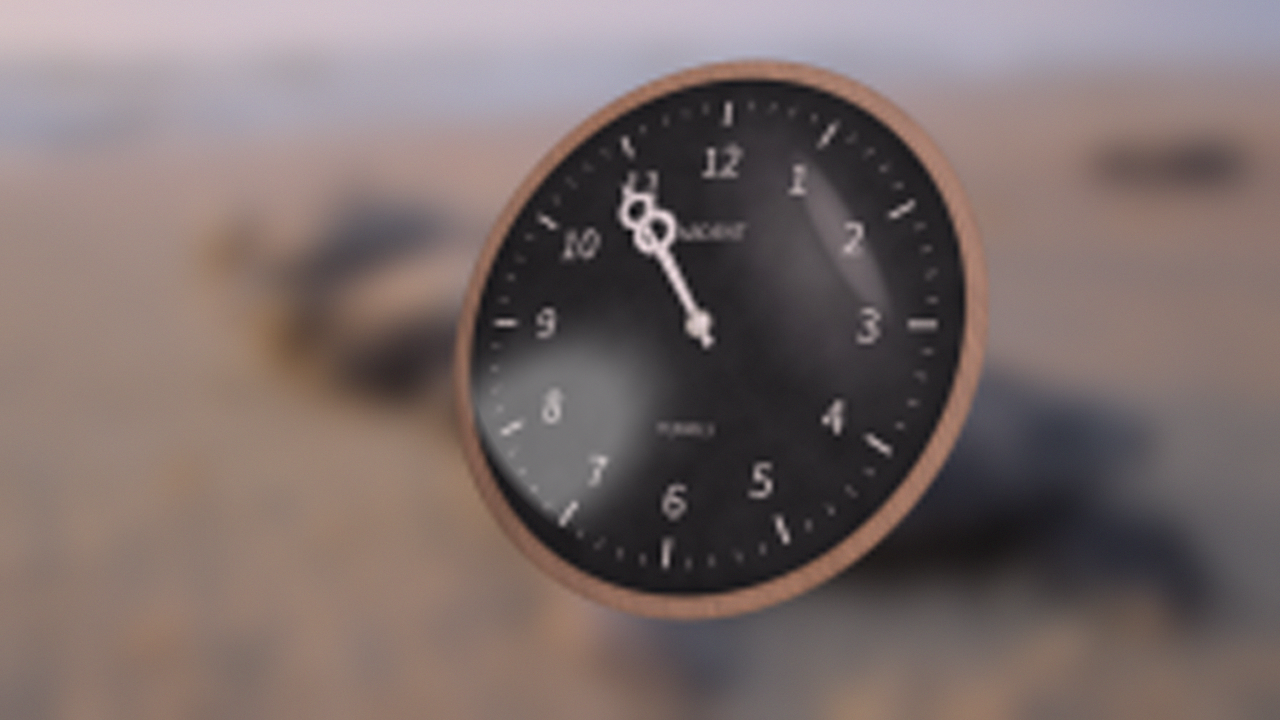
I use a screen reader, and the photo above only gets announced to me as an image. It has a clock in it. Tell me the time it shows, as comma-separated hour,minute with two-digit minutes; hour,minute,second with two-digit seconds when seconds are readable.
10,54
